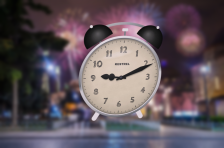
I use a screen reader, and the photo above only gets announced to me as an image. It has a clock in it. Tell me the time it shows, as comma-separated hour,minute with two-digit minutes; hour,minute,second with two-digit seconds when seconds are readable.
9,11
